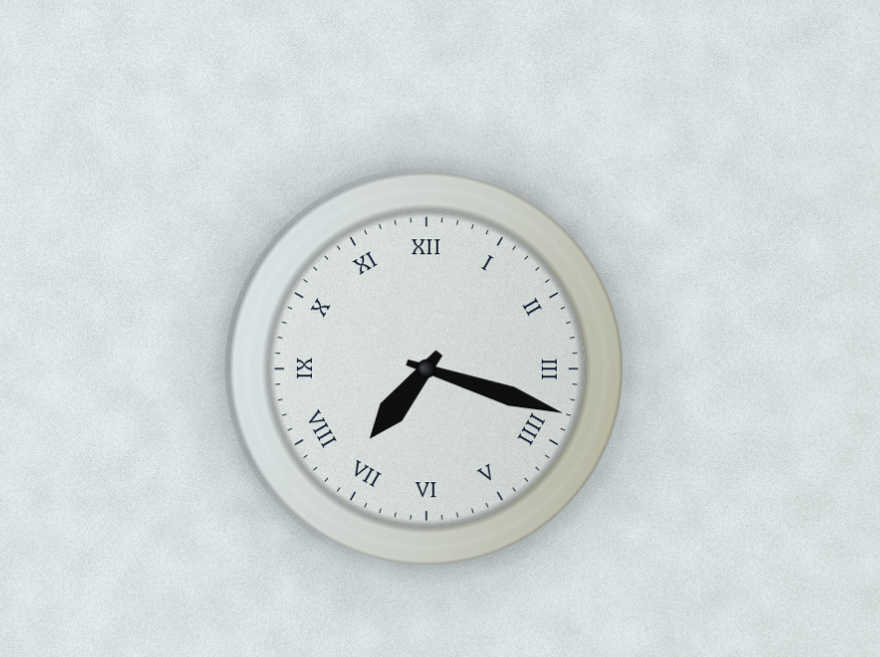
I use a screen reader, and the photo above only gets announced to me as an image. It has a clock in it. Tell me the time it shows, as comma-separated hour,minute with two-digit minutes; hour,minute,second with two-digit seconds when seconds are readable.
7,18
